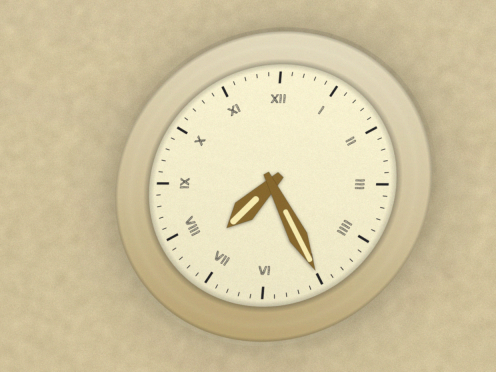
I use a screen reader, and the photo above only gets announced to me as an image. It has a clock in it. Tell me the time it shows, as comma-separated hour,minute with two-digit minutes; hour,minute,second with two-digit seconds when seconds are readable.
7,25
